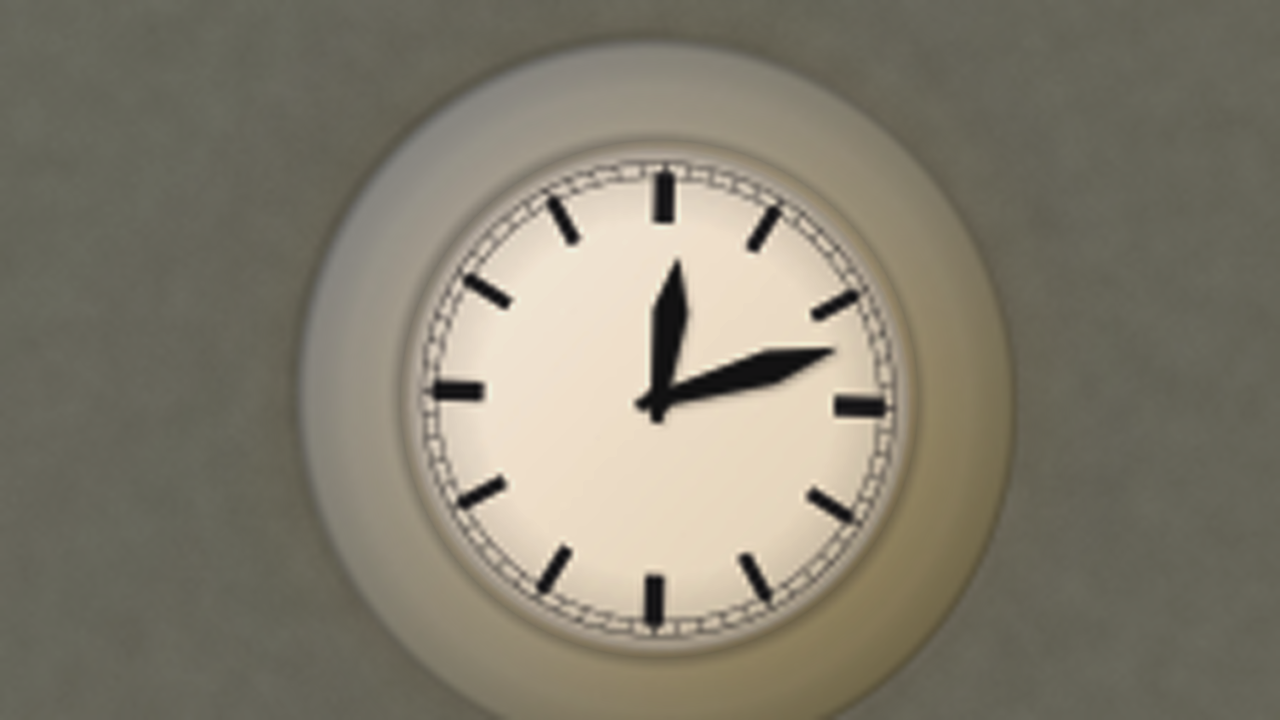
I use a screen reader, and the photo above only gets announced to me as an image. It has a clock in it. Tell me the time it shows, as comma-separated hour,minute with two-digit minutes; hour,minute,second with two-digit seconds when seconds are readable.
12,12
